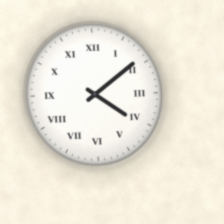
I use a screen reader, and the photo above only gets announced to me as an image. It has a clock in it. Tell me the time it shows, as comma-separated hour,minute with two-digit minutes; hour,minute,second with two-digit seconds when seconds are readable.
4,09
